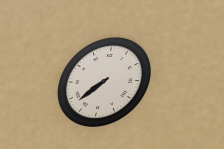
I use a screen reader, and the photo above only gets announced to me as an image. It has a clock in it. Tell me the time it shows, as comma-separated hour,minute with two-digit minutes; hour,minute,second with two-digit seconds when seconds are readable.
7,38
